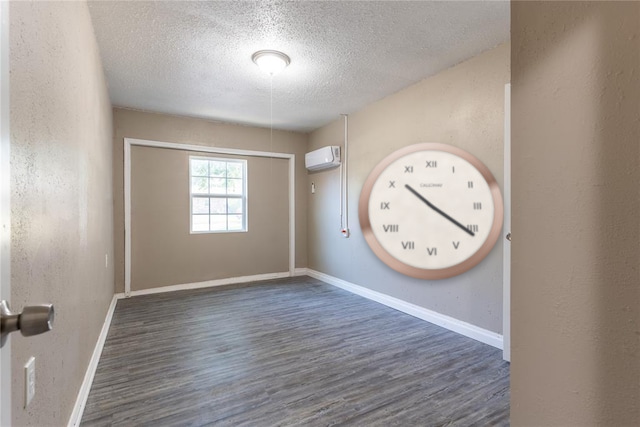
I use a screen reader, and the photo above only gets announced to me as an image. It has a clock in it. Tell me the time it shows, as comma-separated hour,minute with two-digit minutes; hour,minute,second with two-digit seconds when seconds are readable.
10,21
